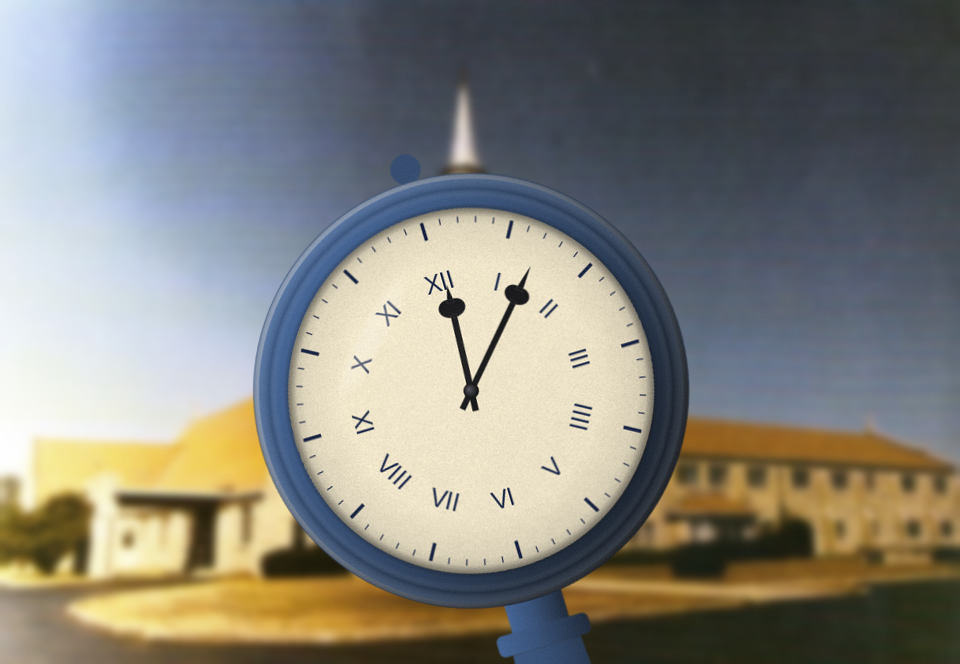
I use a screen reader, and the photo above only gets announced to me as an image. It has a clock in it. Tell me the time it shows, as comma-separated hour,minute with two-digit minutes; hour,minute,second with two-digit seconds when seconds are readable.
12,07
